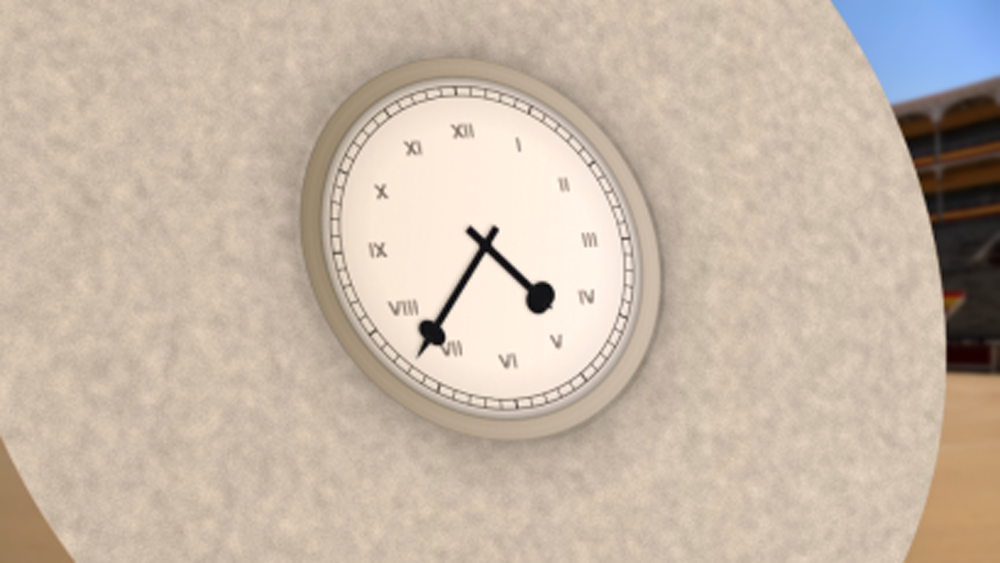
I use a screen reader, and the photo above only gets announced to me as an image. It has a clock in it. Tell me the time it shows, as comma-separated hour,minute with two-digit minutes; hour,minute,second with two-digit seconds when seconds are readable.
4,37
